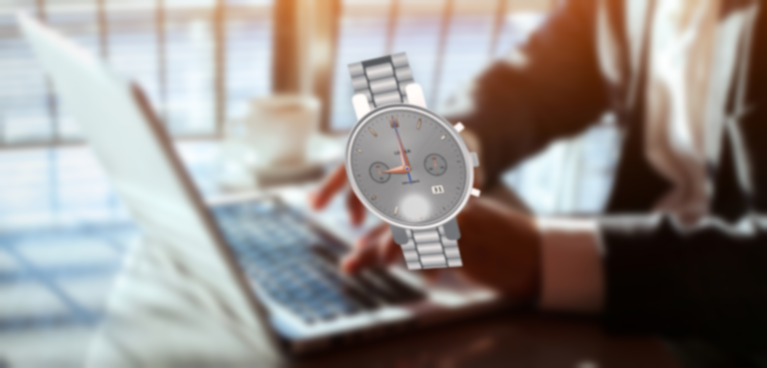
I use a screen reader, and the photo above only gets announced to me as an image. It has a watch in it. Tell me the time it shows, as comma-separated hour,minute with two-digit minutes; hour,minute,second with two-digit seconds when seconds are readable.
9,00
